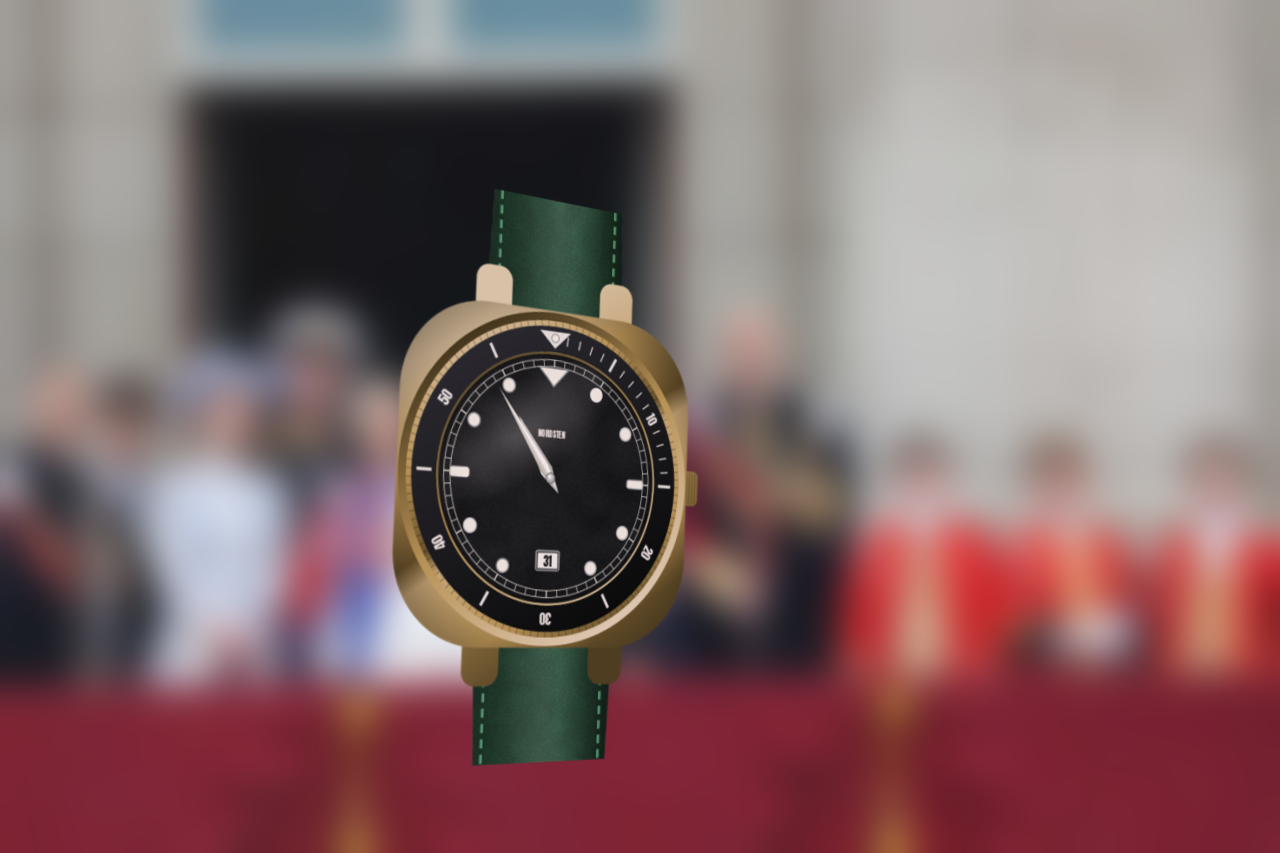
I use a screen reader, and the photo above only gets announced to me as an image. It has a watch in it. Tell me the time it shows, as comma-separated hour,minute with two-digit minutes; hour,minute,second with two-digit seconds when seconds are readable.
10,54
